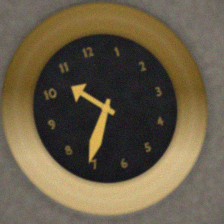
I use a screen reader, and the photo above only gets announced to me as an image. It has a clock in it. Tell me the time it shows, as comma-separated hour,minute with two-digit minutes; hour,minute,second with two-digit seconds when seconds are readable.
10,36
